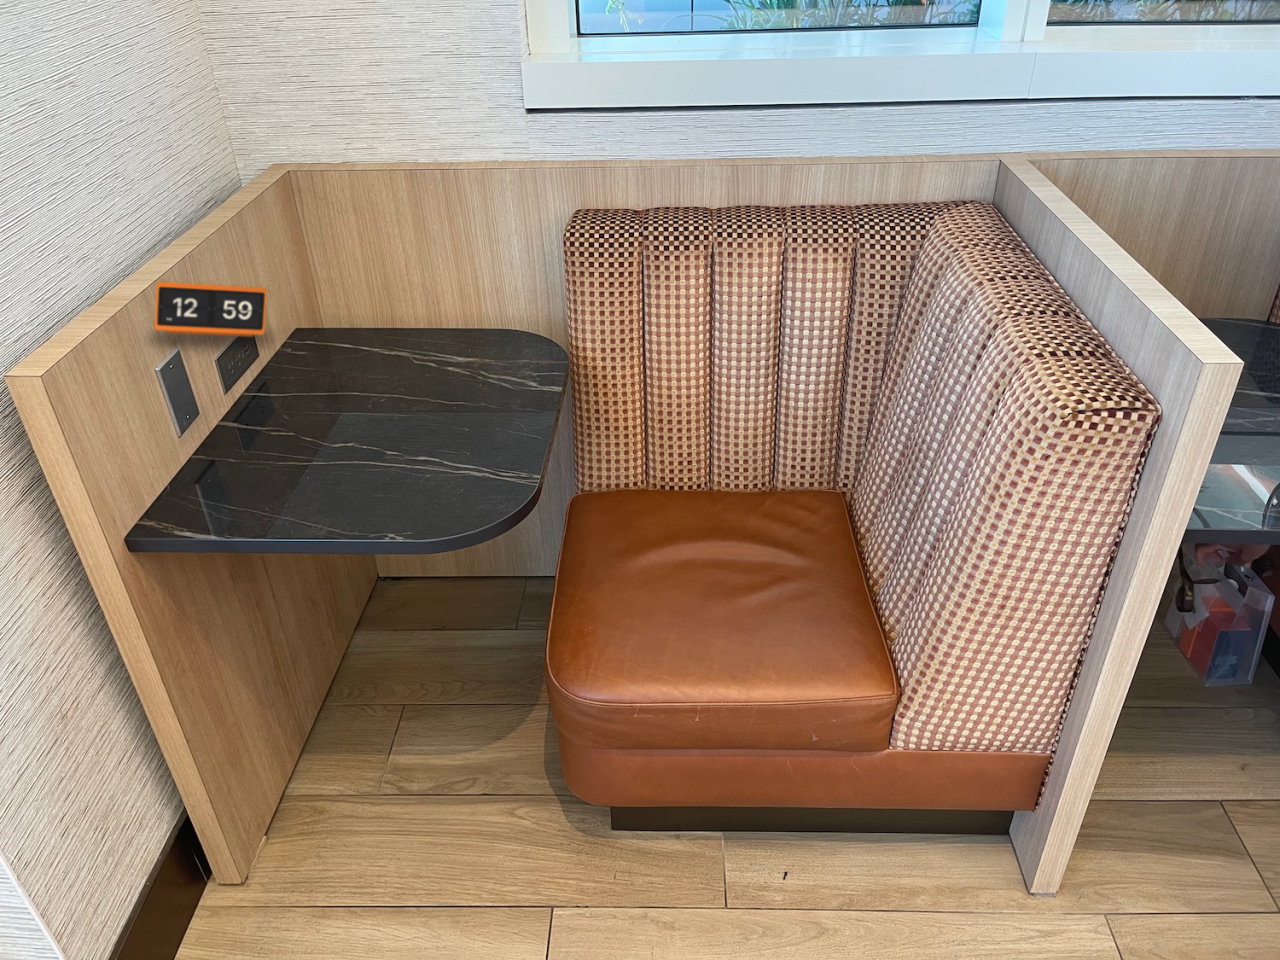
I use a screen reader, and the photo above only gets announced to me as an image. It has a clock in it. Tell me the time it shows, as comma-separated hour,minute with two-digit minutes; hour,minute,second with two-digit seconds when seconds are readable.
12,59
